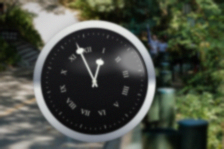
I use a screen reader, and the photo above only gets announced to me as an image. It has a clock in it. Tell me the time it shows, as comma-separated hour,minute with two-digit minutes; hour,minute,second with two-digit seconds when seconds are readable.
12,58
